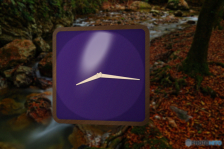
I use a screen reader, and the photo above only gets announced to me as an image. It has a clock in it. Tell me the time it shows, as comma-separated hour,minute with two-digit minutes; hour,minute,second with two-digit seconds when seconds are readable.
8,16
